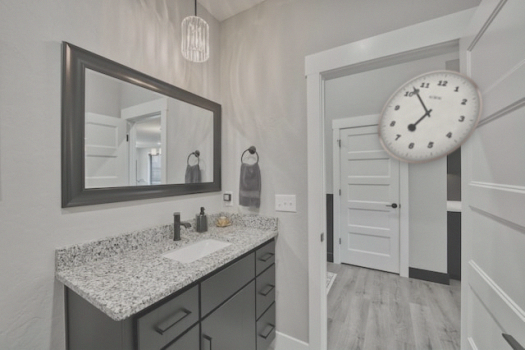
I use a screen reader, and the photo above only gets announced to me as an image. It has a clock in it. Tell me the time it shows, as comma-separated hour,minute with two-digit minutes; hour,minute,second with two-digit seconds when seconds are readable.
6,52
